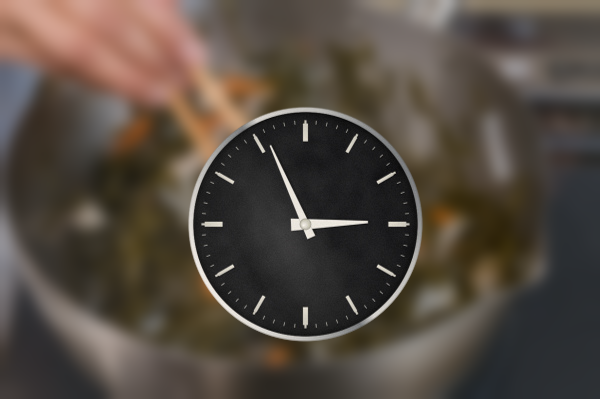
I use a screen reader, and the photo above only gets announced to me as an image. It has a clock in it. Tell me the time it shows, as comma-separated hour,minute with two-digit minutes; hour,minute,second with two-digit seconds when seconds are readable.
2,56
